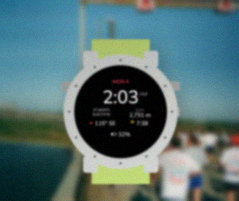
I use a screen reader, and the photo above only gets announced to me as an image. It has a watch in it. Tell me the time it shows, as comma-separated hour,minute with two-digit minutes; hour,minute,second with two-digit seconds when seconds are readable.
2,03
